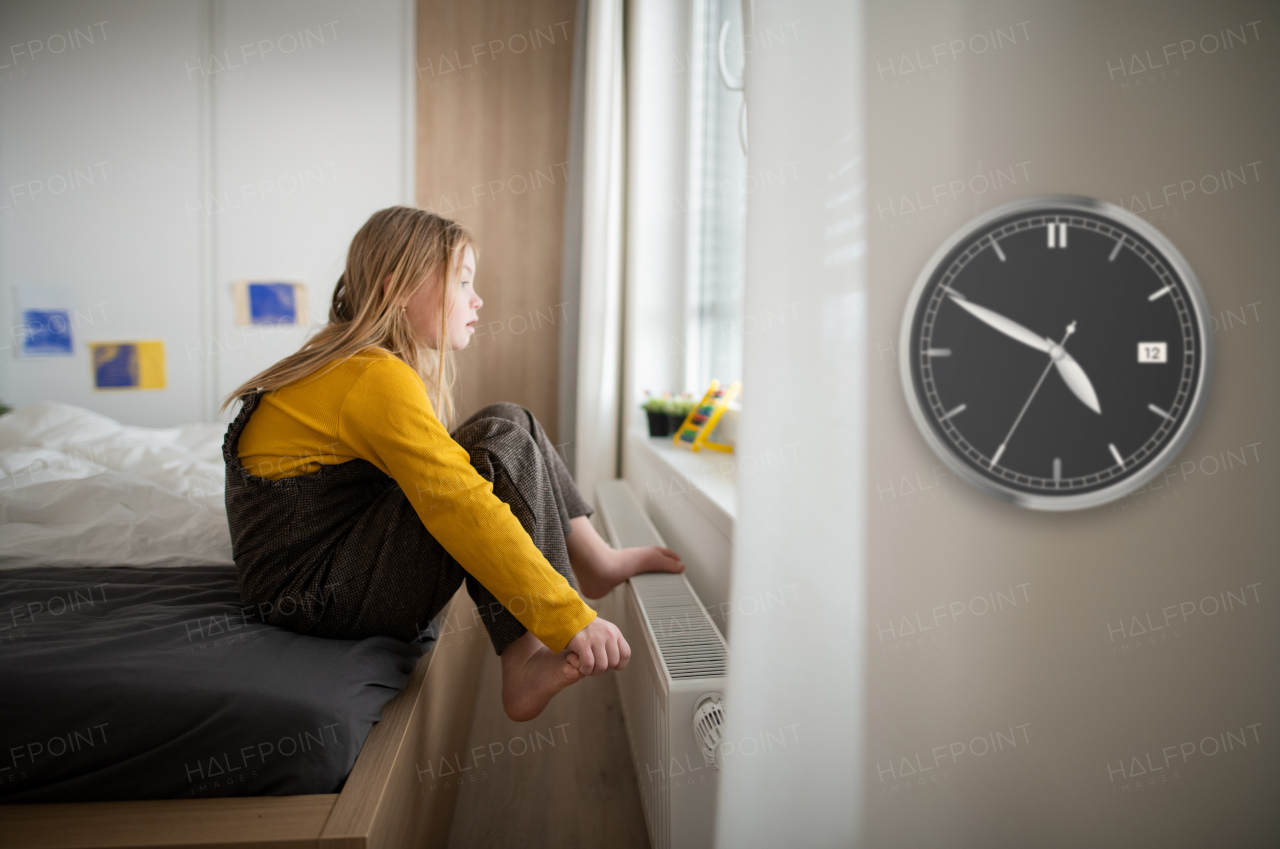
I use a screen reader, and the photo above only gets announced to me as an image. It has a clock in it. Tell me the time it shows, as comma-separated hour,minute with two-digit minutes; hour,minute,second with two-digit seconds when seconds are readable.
4,49,35
